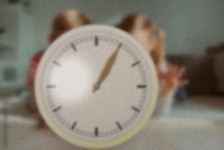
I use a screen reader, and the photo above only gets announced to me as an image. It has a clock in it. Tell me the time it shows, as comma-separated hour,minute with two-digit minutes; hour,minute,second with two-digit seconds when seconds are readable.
1,05
